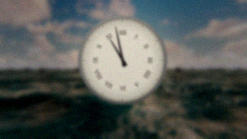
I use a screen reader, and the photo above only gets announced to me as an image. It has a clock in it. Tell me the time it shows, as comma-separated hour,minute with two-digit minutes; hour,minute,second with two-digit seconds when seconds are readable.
10,58
